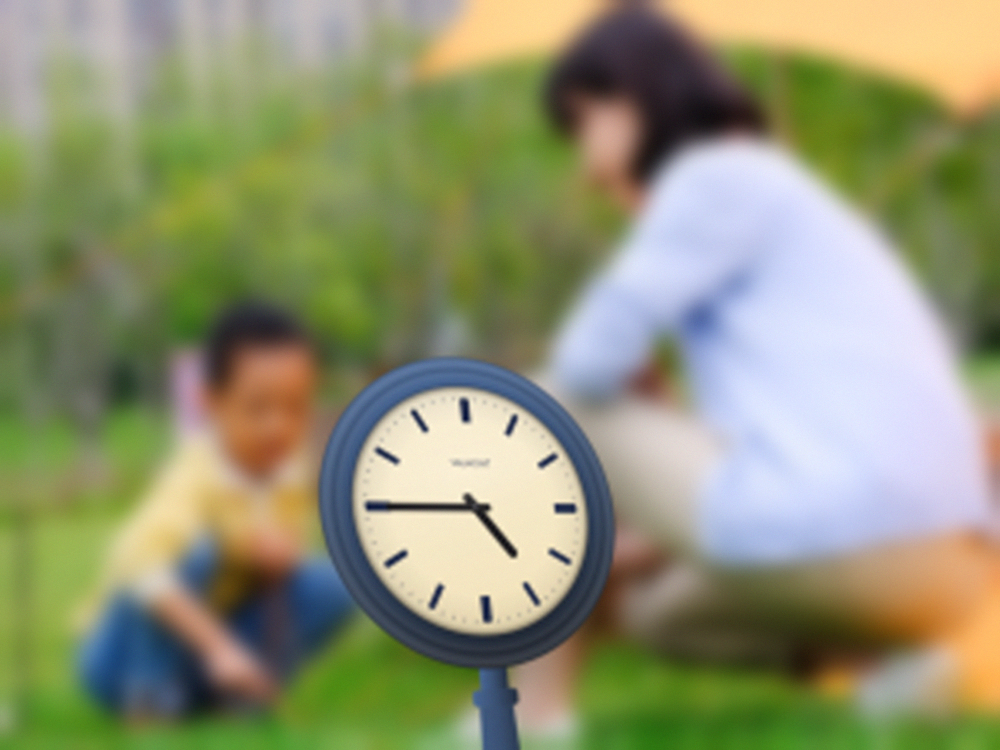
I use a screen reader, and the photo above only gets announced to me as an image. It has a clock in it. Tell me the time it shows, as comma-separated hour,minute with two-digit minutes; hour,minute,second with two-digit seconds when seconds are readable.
4,45
